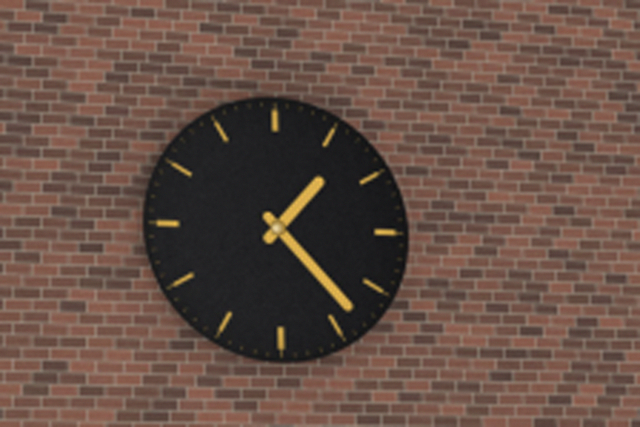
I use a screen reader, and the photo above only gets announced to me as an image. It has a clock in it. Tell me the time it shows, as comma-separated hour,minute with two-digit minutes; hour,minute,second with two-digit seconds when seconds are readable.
1,23
